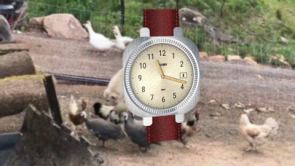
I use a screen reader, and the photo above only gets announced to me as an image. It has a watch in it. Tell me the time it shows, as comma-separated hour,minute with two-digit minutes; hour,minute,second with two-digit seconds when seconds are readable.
11,18
